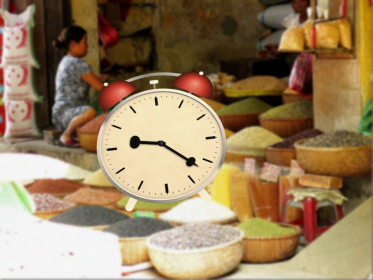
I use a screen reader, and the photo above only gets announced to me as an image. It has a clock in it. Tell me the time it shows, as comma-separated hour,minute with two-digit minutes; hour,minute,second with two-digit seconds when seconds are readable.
9,22
